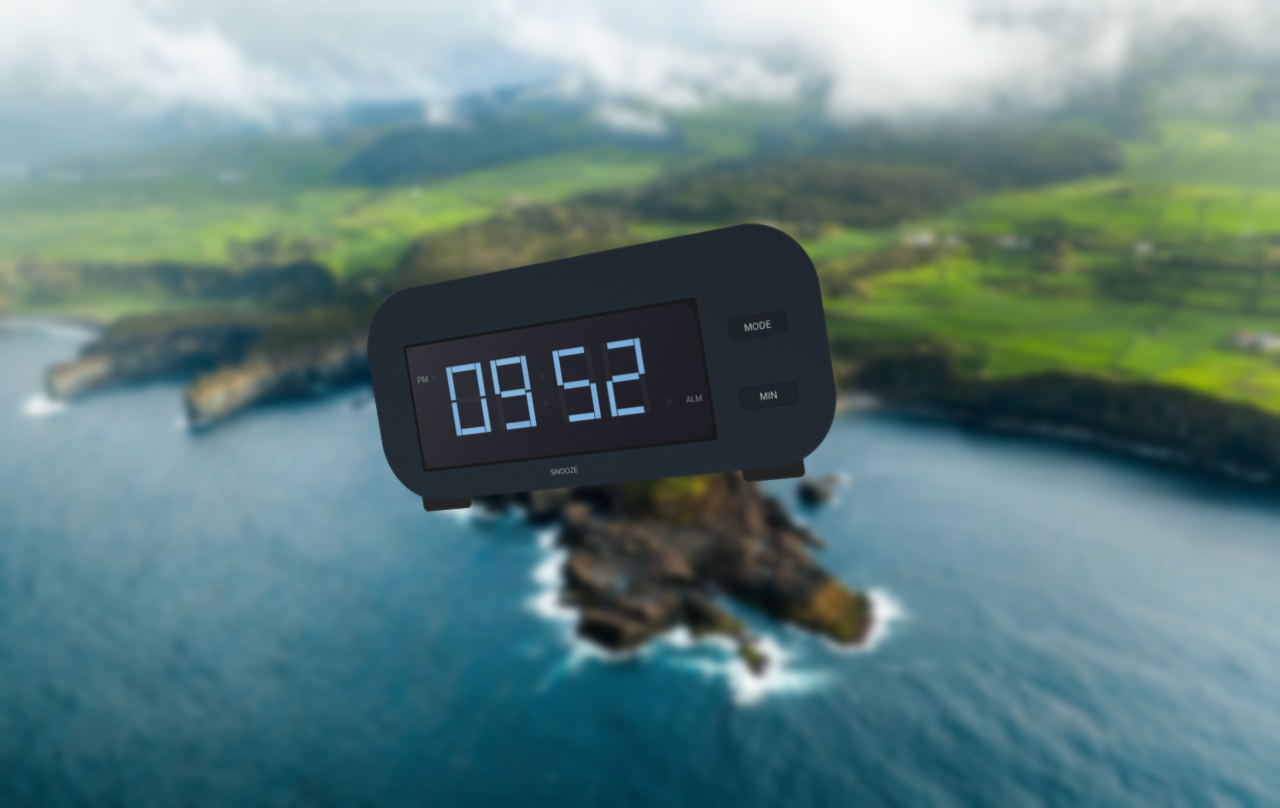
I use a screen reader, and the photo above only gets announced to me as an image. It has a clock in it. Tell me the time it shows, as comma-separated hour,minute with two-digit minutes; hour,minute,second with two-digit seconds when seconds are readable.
9,52
